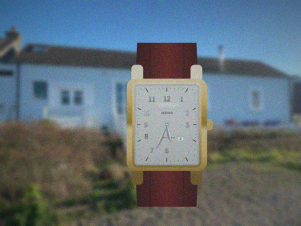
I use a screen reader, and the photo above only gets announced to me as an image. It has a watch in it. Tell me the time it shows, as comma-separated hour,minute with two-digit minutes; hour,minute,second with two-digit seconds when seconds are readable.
5,34
